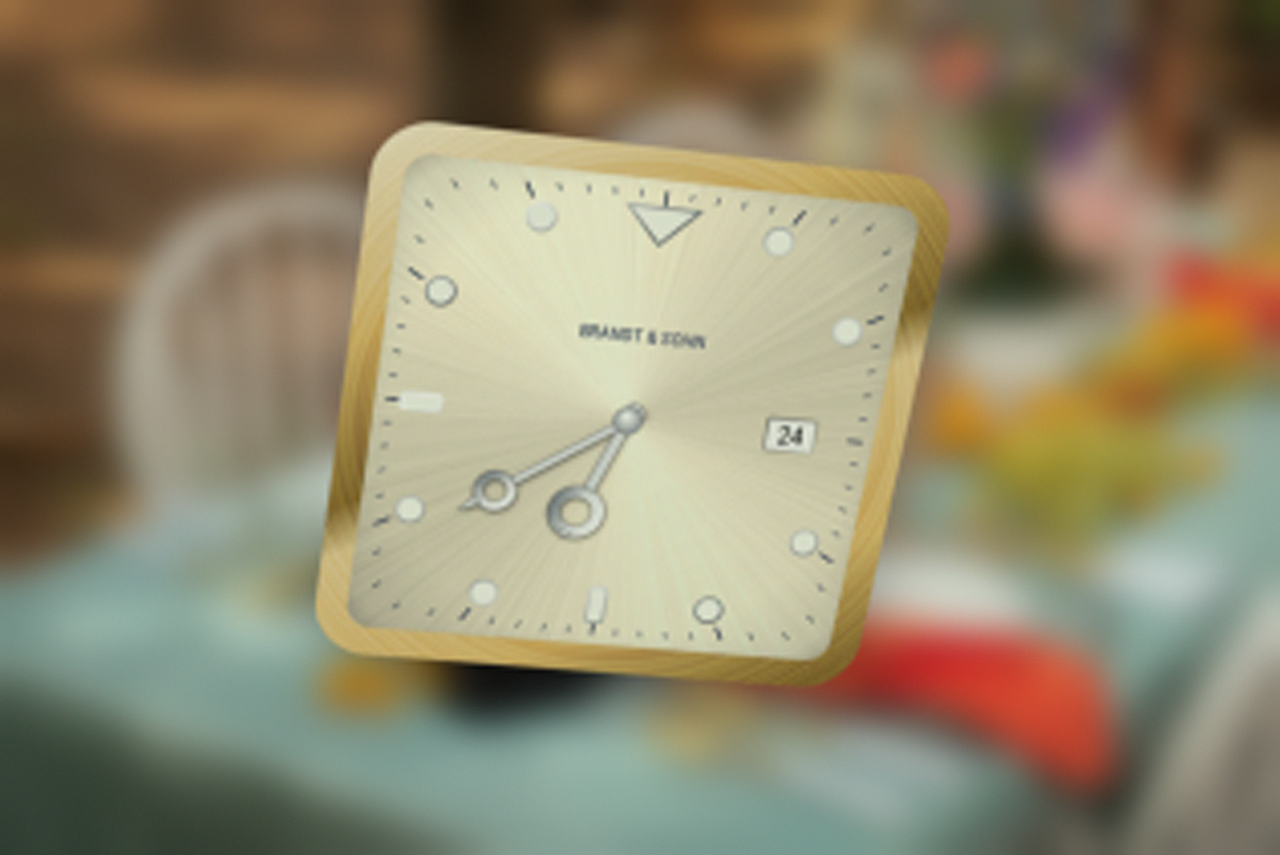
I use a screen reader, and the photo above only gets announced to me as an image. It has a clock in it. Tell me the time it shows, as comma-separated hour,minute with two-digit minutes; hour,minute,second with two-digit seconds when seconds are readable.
6,39
